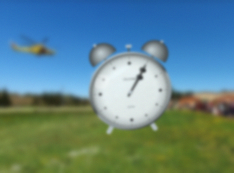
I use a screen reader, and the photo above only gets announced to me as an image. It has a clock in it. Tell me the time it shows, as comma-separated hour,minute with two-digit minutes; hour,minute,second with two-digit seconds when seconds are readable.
1,05
